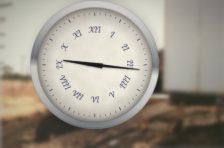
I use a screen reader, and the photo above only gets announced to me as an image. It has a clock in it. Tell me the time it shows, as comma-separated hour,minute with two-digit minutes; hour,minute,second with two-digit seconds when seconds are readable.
9,16
